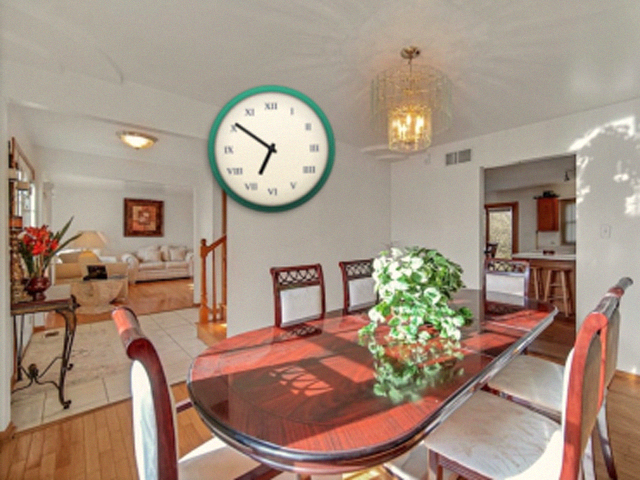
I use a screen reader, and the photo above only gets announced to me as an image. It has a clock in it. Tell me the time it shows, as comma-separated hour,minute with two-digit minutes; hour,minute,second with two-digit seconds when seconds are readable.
6,51
